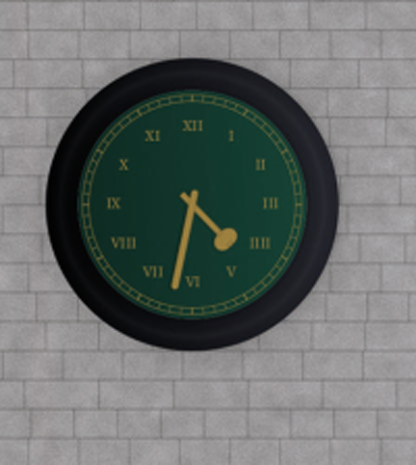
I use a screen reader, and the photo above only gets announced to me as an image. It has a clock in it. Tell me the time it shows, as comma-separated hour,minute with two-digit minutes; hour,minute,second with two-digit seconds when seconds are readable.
4,32
